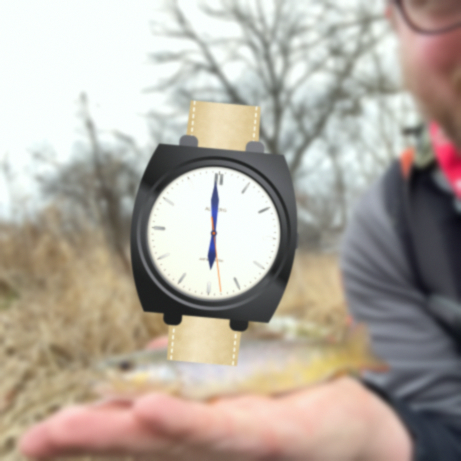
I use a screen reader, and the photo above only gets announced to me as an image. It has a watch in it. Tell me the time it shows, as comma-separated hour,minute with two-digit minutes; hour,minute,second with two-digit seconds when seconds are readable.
5,59,28
